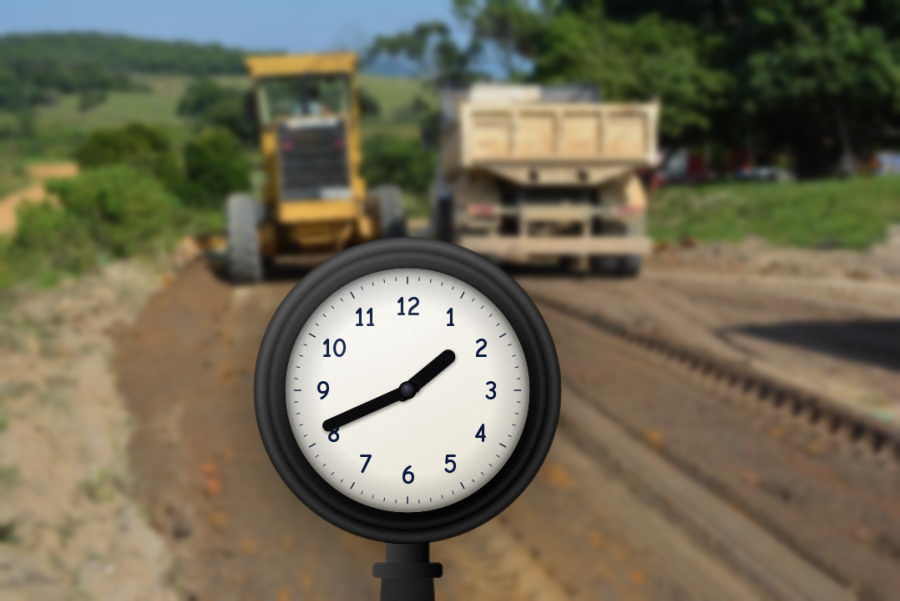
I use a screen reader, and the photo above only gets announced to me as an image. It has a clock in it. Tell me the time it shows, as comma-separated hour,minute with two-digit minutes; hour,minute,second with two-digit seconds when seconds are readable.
1,41
